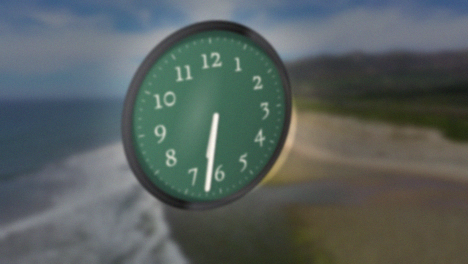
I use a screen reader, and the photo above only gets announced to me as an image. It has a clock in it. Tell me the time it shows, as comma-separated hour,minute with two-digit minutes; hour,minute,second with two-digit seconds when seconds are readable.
6,32
